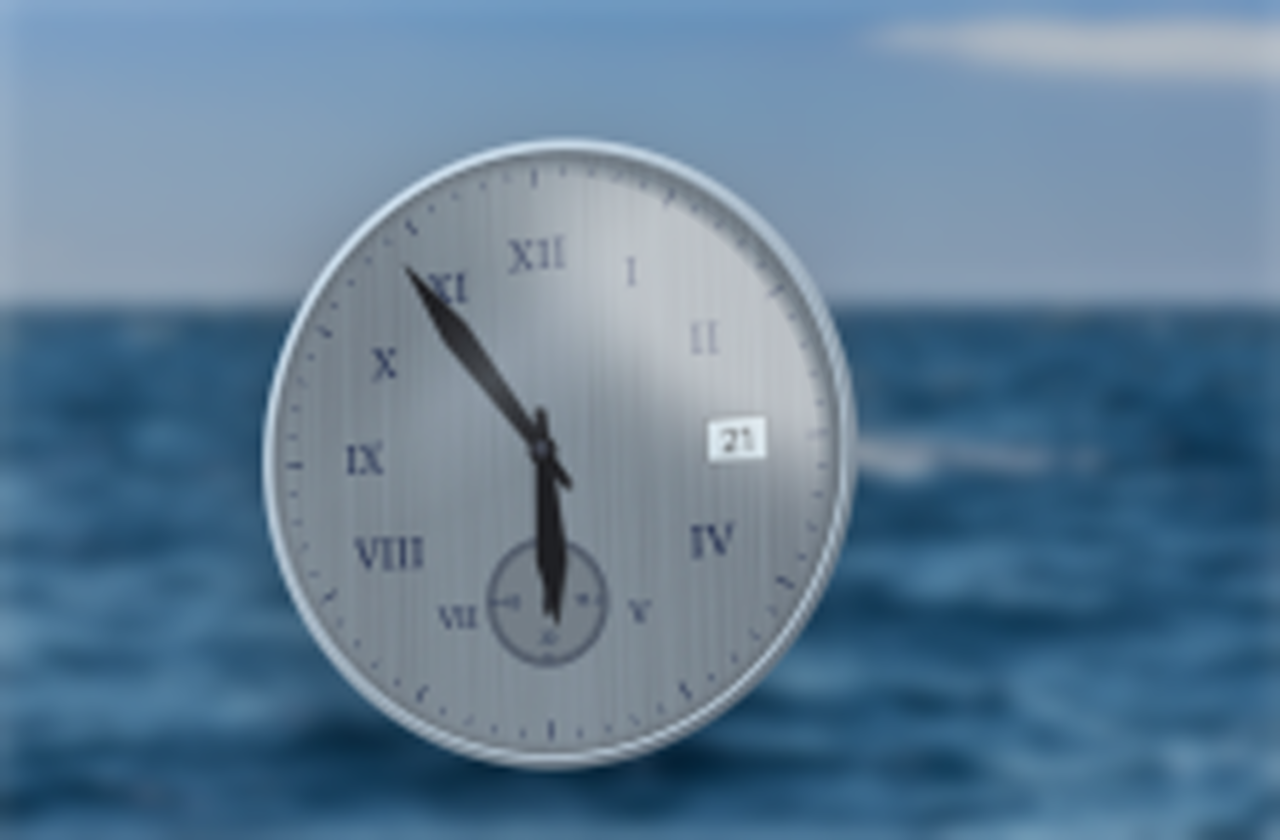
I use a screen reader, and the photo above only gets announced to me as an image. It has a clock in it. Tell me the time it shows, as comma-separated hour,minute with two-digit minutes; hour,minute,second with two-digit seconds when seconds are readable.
5,54
